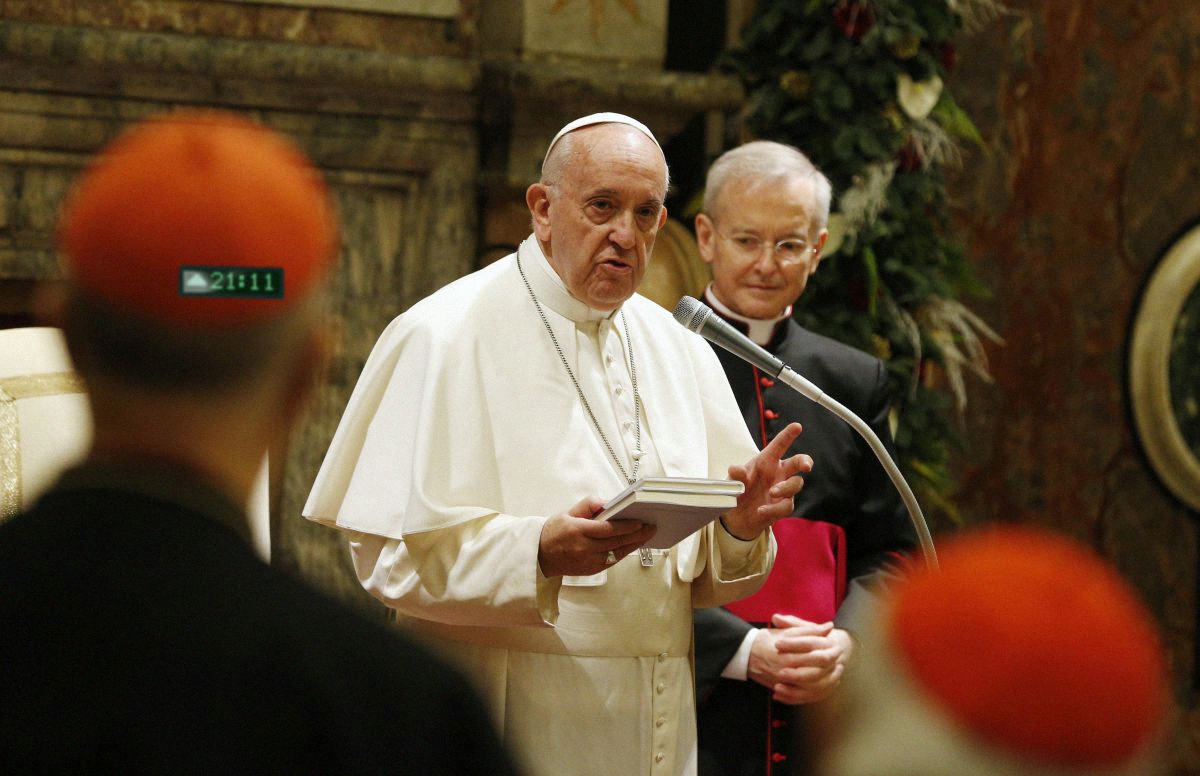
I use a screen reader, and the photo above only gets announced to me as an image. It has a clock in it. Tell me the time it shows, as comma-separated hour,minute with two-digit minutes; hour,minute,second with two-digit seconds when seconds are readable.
21,11
